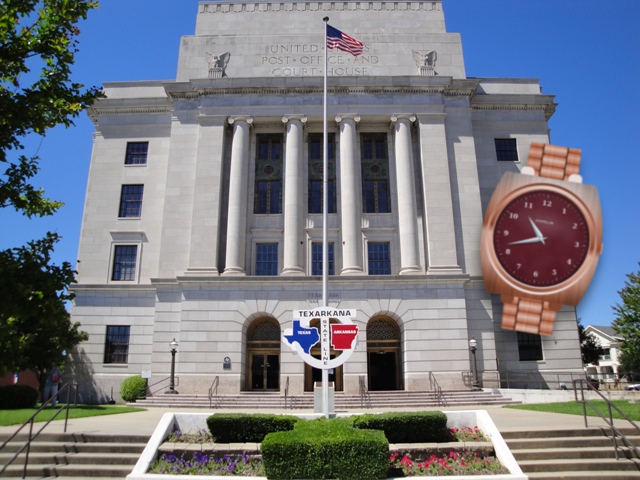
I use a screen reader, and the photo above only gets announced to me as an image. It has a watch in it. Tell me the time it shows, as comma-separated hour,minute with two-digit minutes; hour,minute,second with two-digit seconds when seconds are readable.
10,42
